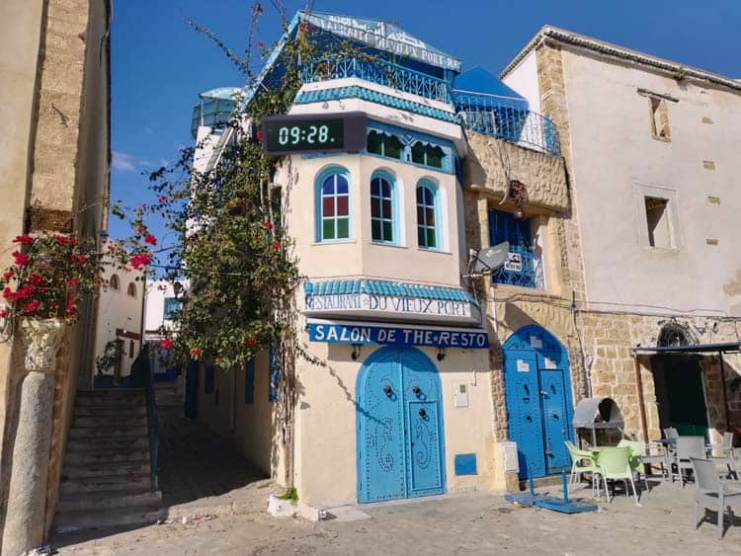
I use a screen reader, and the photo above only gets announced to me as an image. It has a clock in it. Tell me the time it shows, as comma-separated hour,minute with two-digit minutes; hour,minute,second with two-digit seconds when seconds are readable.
9,28
